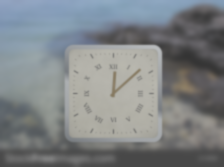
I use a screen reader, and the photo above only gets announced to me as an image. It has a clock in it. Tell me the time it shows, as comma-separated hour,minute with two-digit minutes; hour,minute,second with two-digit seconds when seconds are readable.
12,08
